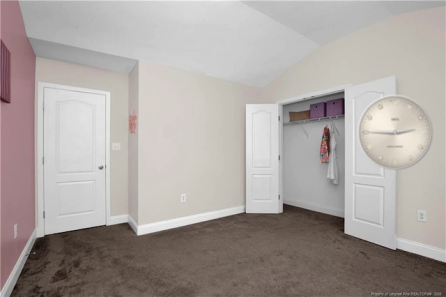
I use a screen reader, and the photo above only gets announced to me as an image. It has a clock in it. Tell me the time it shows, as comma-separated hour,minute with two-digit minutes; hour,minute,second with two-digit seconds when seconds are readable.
2,45
